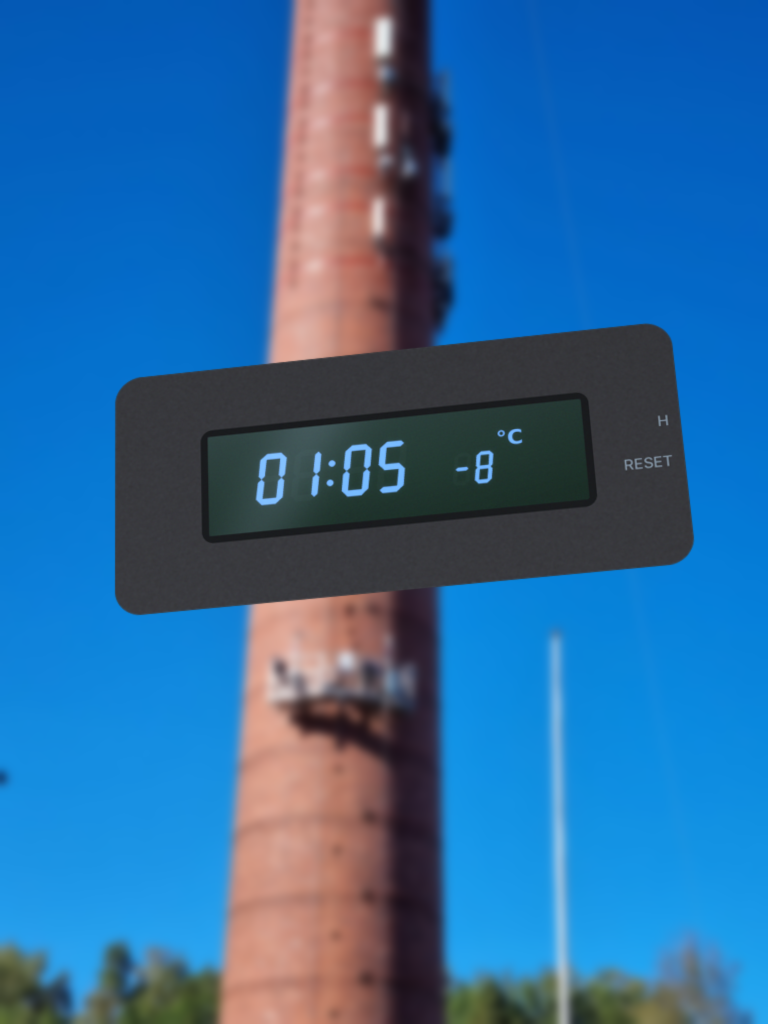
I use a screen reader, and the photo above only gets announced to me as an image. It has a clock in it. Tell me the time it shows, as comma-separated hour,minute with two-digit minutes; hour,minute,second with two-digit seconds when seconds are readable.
1,05
